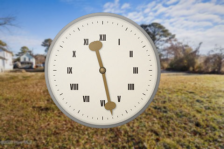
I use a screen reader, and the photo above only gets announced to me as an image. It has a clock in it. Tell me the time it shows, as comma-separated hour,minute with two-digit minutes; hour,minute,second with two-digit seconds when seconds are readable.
11,28
